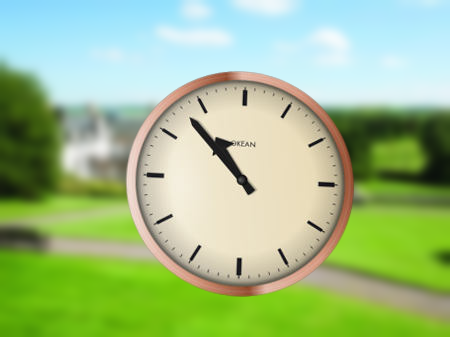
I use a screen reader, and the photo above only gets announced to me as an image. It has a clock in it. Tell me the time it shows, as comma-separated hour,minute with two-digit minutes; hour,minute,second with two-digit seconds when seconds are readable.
10,53
